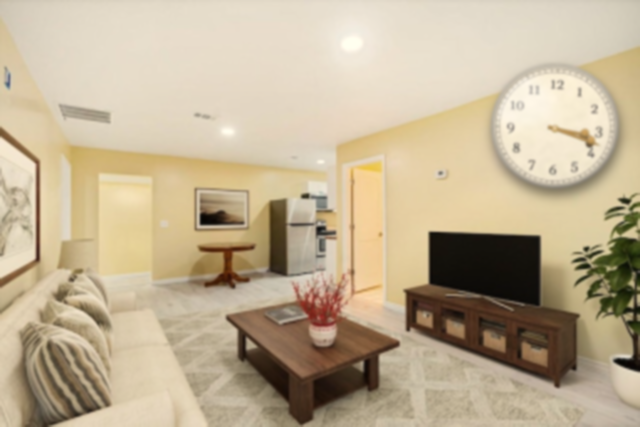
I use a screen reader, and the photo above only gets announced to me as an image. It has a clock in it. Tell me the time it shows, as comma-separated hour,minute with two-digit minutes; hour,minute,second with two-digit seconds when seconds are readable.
3,18
